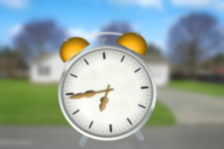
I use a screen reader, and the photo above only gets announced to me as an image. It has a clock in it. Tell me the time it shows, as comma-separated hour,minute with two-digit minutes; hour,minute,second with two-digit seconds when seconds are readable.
6,44
